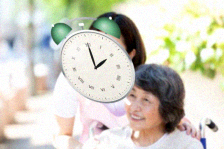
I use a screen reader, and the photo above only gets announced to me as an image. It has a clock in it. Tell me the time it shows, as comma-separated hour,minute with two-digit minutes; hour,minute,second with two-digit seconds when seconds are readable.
2,00
